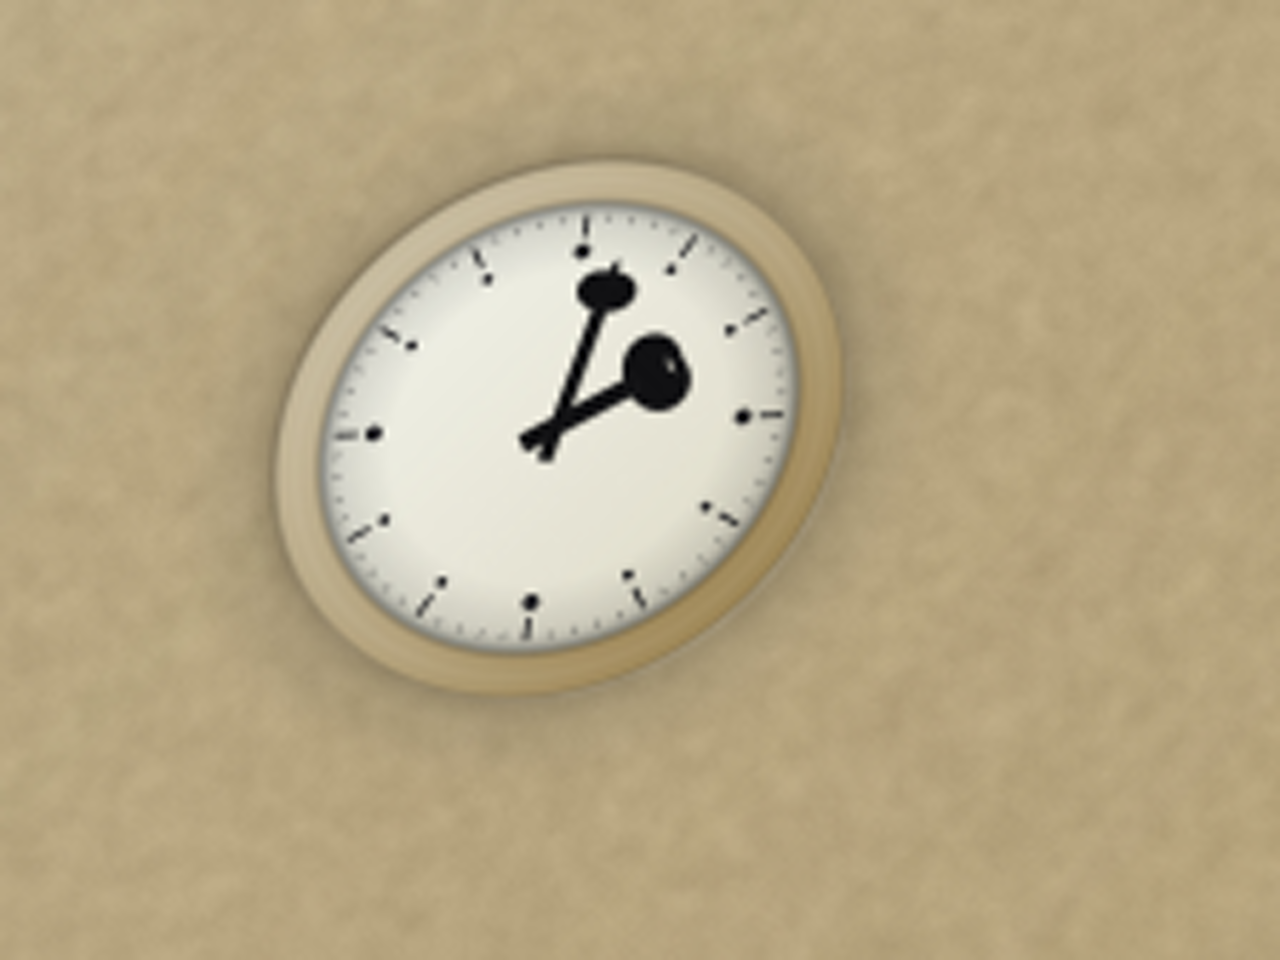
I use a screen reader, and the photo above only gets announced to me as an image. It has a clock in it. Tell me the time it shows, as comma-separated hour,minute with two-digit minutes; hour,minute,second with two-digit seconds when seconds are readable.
2,02
